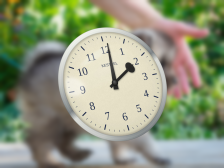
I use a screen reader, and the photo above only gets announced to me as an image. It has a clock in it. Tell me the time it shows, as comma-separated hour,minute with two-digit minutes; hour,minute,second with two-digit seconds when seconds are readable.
2,01
